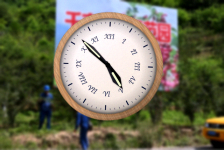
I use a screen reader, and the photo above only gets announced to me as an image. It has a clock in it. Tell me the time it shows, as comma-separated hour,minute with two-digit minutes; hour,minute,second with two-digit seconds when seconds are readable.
4,52
